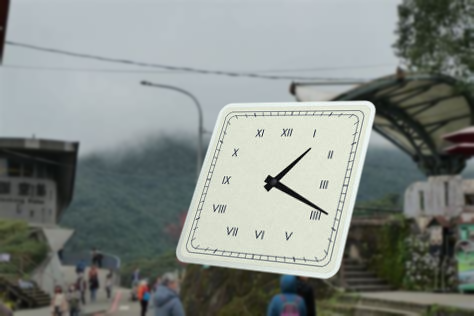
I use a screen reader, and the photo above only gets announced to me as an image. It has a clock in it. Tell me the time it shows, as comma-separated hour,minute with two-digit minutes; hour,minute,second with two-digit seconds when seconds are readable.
1,19
